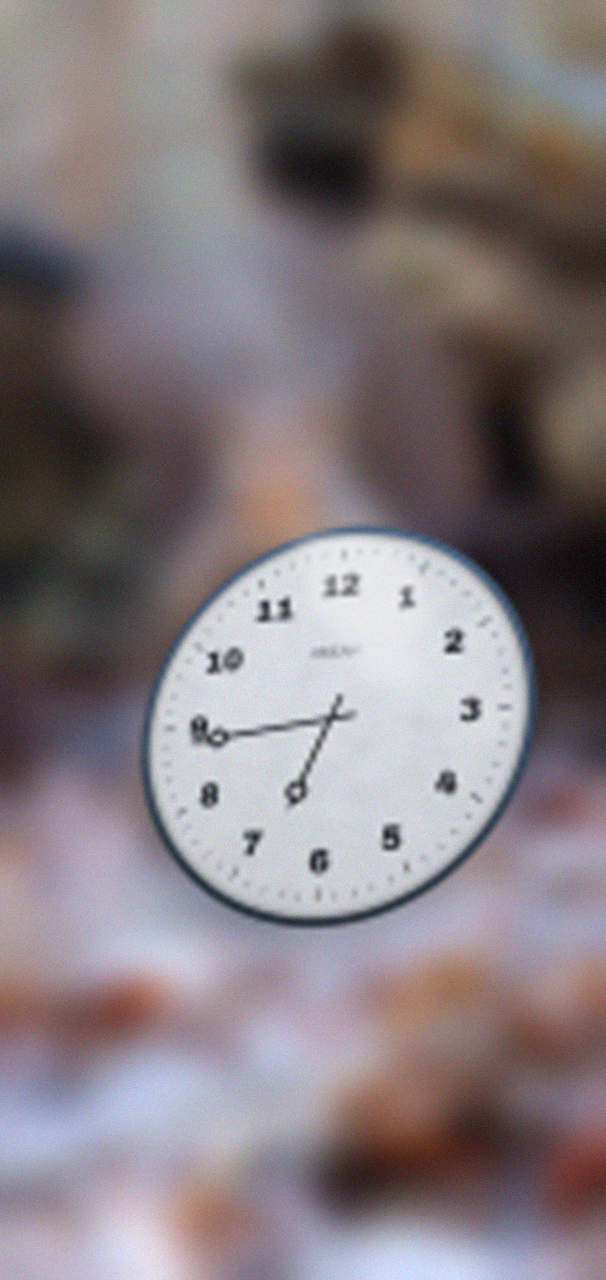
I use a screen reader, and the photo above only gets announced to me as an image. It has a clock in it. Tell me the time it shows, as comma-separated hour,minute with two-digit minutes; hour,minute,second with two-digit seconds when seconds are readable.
6,44
